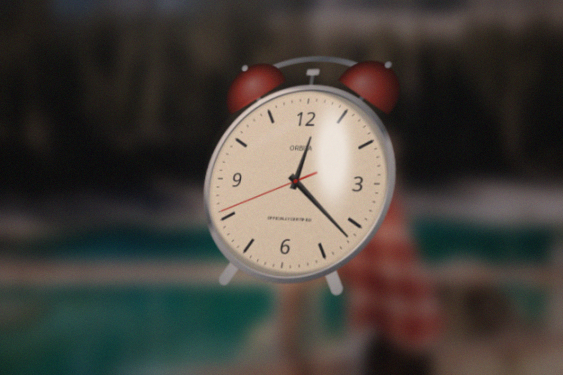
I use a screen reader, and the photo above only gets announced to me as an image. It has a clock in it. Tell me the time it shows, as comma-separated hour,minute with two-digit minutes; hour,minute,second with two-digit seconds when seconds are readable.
12,21,41
